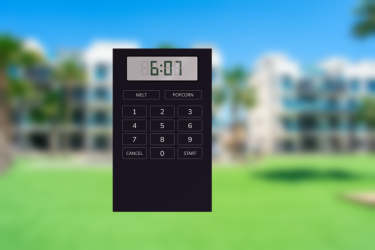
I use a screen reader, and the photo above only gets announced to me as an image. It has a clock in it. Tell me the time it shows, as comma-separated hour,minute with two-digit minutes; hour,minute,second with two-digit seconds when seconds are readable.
6,07
